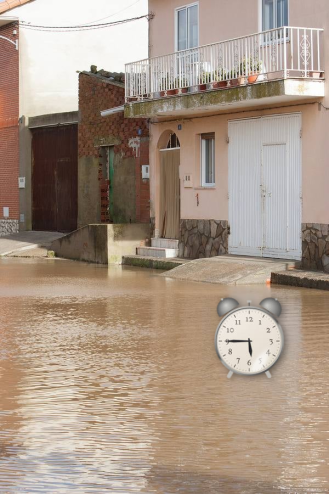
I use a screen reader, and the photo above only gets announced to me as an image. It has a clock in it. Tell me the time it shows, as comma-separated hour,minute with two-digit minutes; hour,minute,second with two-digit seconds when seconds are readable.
5,45
